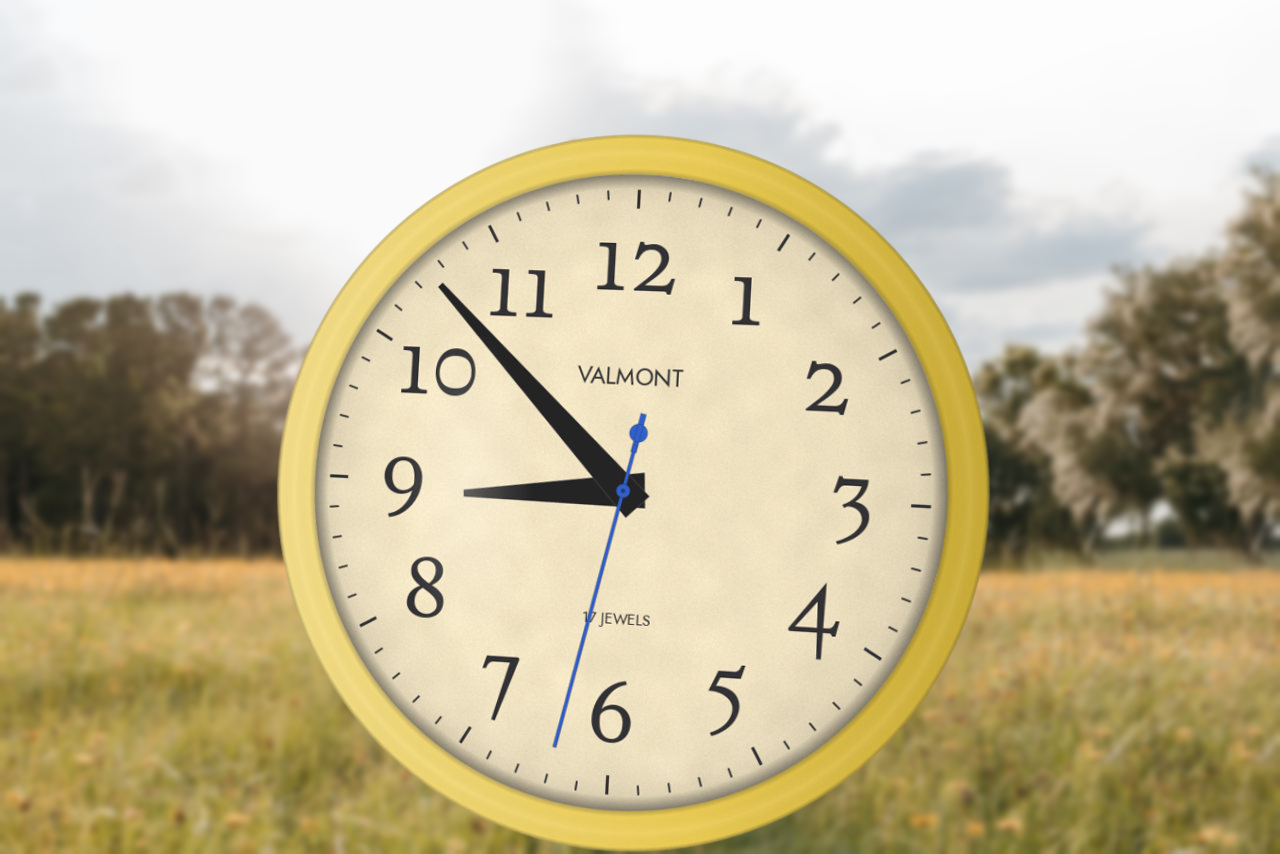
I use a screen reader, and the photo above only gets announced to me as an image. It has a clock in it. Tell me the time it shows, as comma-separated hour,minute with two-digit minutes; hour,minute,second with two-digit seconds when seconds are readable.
8,52,32
